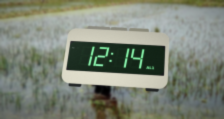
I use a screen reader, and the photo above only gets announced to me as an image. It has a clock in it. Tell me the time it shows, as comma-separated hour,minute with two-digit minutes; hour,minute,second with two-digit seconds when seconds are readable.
12,14
